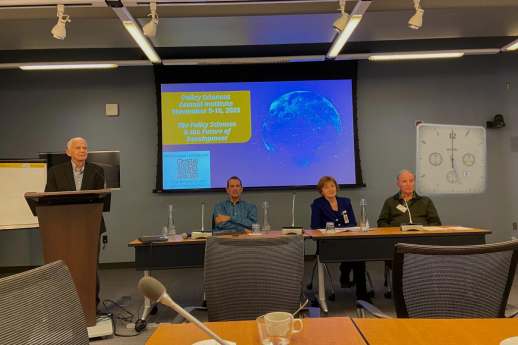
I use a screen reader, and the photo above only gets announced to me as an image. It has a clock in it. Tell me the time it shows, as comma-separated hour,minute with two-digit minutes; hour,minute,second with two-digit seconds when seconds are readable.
5,27
